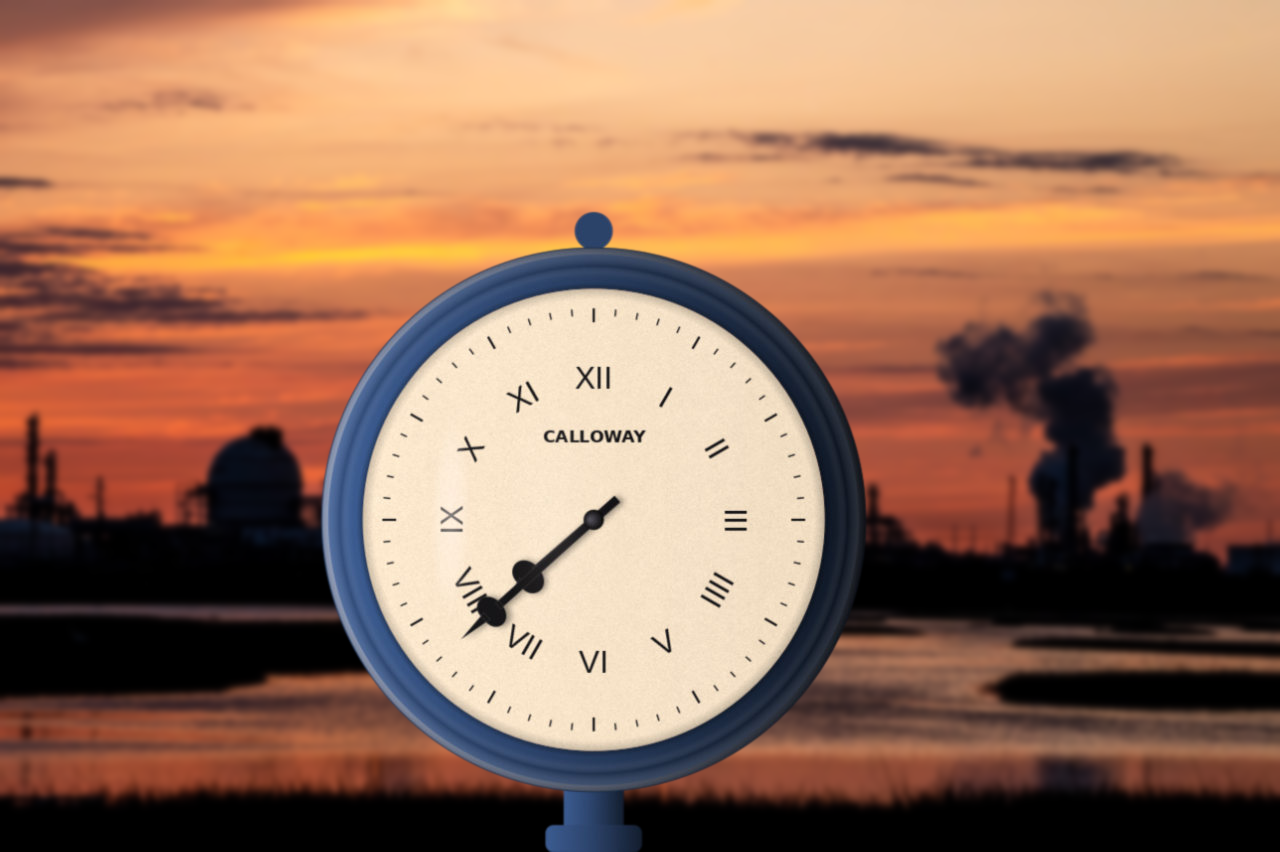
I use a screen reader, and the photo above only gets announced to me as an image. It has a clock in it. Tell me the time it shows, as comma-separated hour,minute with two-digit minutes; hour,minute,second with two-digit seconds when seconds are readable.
7,38
